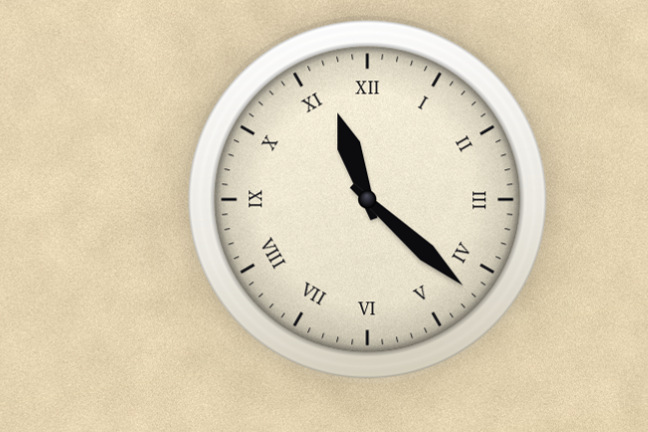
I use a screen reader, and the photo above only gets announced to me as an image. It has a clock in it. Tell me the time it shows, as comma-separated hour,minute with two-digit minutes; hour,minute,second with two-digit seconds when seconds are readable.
11,22
